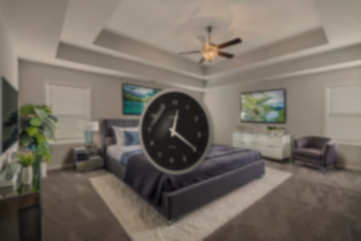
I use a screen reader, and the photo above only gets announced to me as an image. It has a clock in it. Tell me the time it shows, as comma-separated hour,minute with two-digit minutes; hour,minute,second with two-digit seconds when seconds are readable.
12,20
